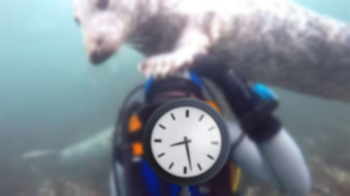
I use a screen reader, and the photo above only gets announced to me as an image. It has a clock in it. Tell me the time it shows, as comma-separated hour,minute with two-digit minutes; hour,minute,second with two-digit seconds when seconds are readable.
8,28
